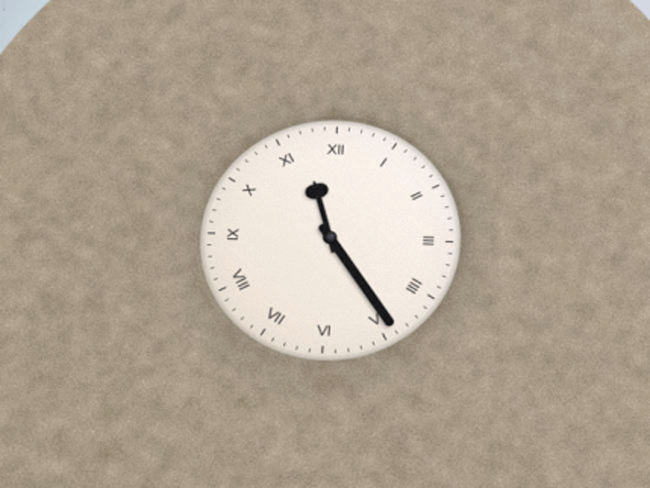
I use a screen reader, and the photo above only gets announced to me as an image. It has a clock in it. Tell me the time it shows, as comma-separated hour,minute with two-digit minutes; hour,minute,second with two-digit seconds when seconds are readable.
11,24
